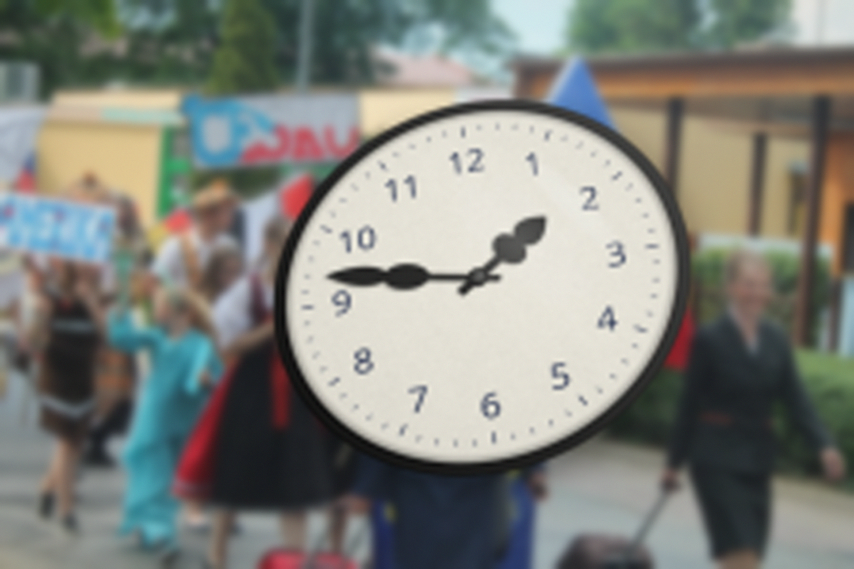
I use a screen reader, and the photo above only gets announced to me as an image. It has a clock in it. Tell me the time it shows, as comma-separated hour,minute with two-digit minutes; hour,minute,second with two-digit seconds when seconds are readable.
1,47
